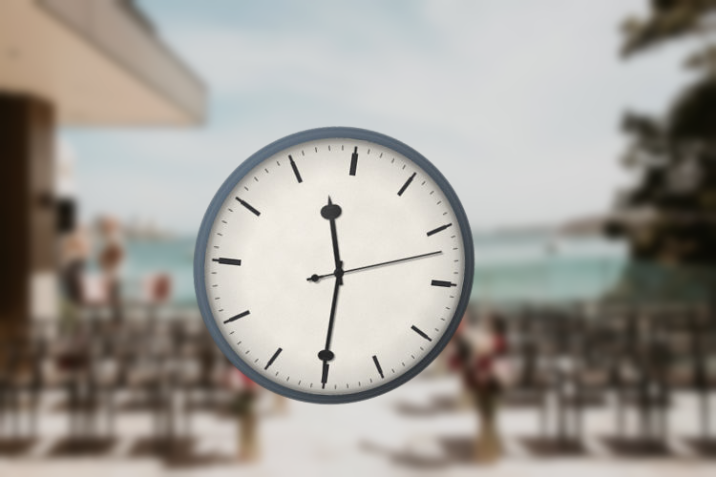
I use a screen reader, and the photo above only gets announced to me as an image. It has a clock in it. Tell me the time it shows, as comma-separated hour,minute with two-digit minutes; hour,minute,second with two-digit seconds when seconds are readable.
11,30,12
